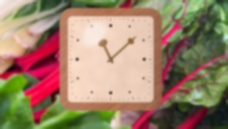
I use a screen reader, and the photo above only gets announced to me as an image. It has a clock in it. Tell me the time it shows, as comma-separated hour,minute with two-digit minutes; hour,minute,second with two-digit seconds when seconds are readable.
11,08
